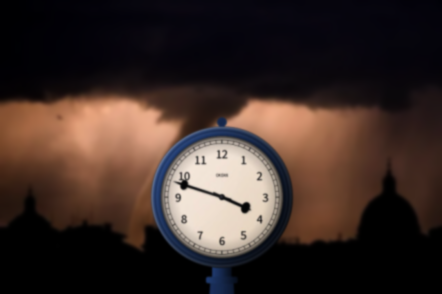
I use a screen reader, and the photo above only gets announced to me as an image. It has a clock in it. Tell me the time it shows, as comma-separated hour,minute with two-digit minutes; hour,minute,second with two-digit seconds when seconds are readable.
3,48
